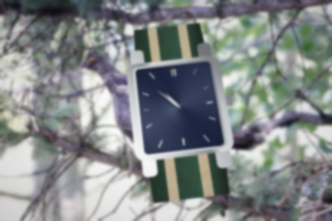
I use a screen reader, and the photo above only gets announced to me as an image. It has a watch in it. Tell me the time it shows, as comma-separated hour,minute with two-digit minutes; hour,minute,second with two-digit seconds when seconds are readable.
10,53
